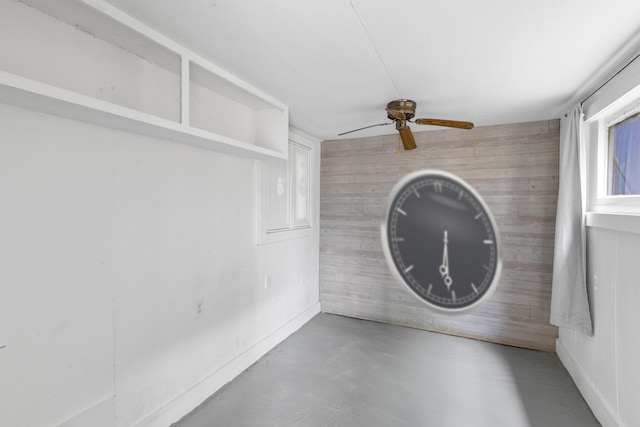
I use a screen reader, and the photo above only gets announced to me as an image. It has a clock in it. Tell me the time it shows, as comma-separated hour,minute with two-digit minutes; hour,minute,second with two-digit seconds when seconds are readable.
6,31
